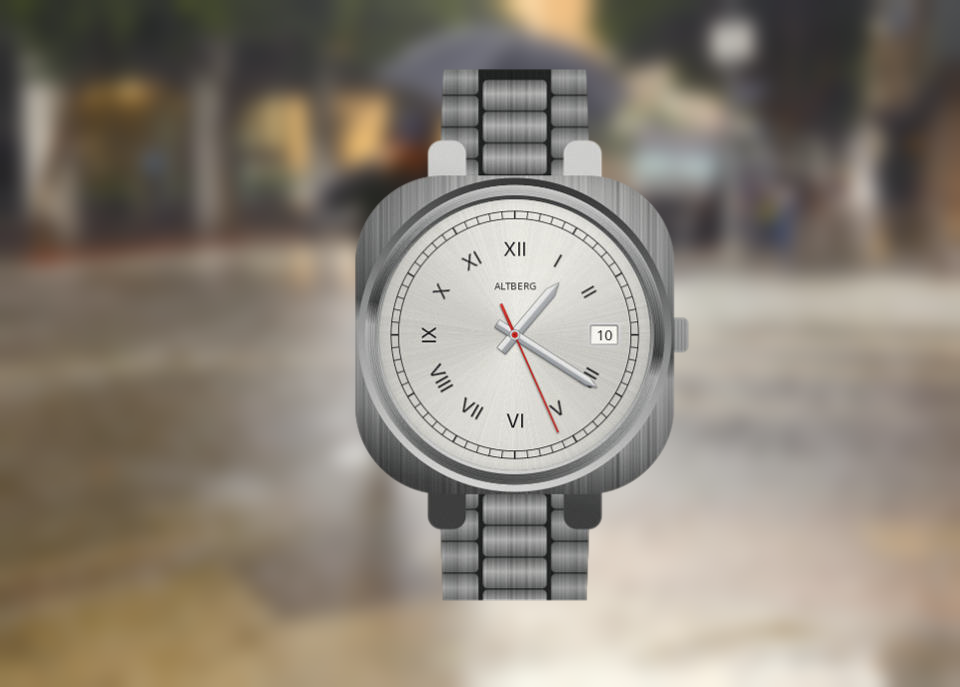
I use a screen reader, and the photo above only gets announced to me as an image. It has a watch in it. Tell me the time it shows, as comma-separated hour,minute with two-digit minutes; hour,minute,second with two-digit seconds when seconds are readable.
1,20,26
